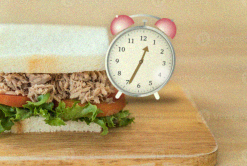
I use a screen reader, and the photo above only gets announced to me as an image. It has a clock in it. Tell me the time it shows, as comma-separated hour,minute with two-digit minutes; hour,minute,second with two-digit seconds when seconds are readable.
12,34
